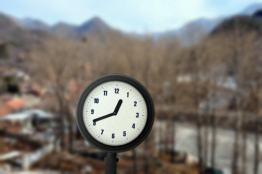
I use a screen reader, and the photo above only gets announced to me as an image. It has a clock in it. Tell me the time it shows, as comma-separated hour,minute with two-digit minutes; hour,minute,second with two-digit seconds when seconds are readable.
12,41
